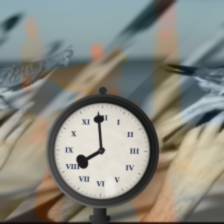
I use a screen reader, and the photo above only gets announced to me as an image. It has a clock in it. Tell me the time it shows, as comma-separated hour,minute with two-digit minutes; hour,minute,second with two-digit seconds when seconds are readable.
7,59
